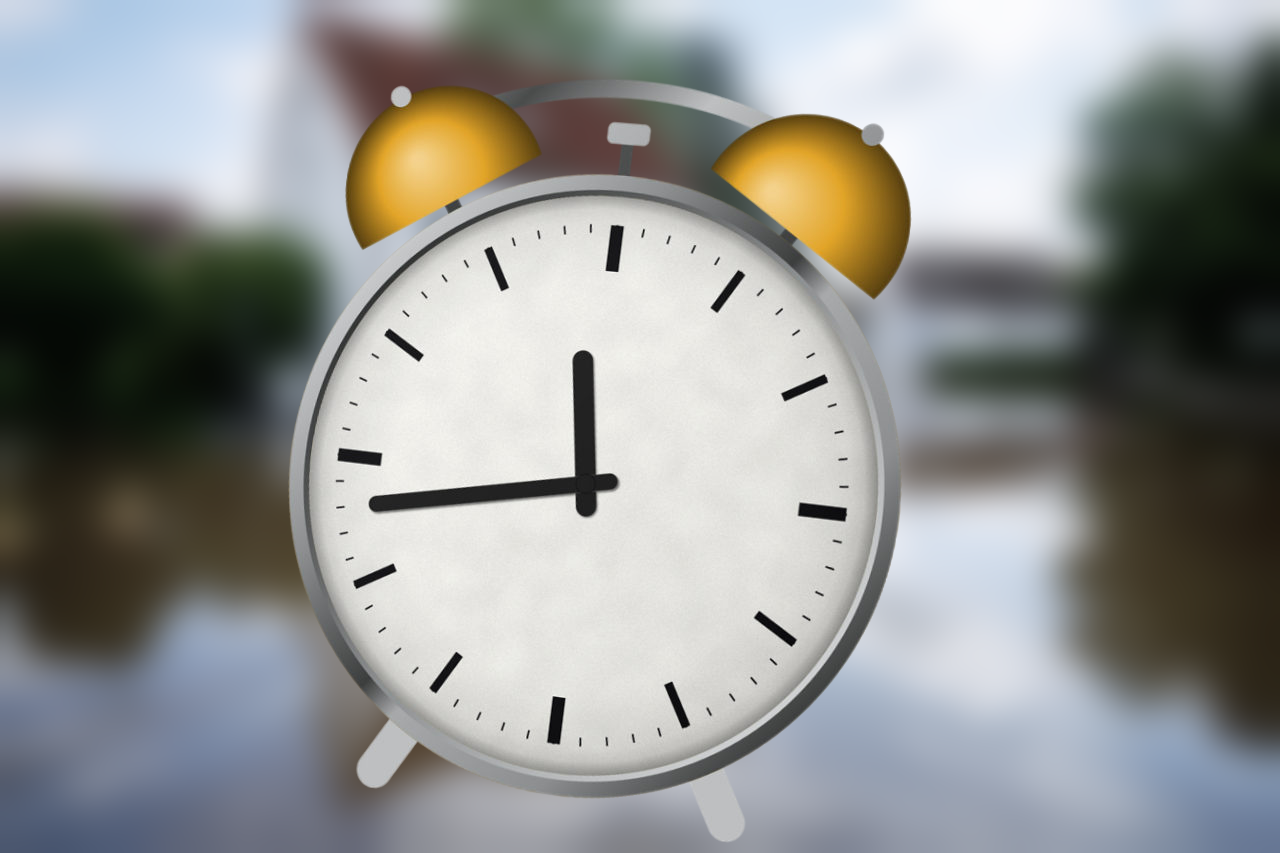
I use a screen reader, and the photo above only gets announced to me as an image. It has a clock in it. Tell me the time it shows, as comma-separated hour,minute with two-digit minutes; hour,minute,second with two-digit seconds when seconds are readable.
11,43
